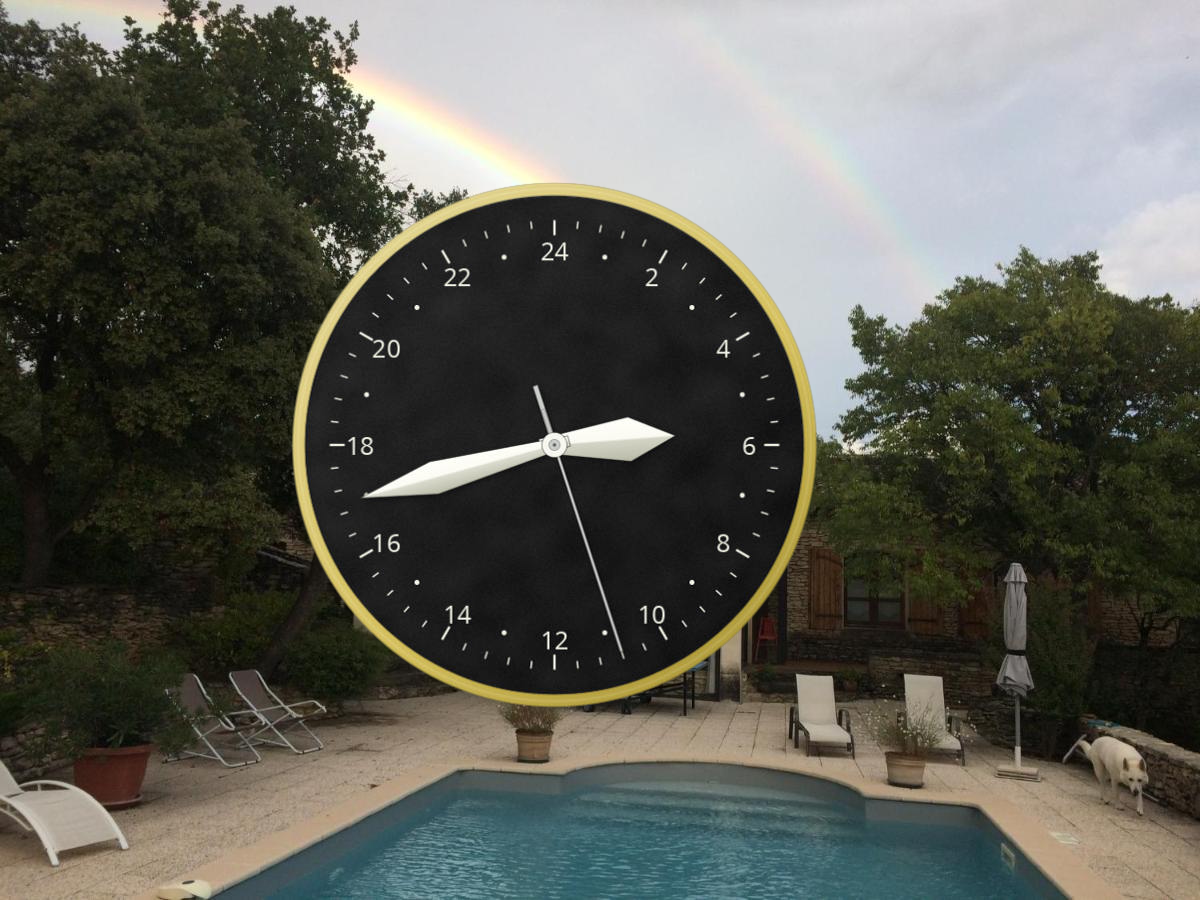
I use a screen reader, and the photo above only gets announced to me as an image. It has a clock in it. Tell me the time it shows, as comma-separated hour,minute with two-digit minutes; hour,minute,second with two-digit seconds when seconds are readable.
5,42,27
